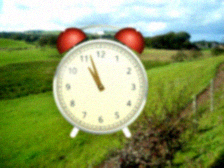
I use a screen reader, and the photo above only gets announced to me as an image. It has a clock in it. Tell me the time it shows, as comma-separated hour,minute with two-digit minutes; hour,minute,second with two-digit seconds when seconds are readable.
10,57
